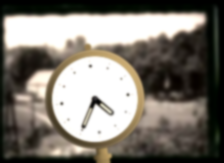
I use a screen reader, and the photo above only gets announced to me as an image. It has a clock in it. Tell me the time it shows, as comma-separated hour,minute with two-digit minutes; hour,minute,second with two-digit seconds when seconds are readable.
4,35
